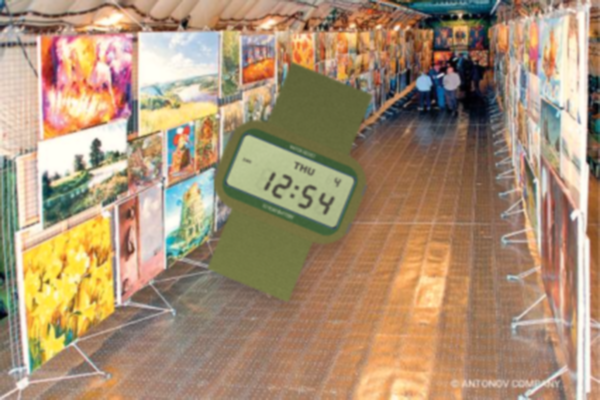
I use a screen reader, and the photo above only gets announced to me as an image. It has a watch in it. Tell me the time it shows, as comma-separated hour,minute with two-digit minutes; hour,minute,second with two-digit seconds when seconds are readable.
12,54
